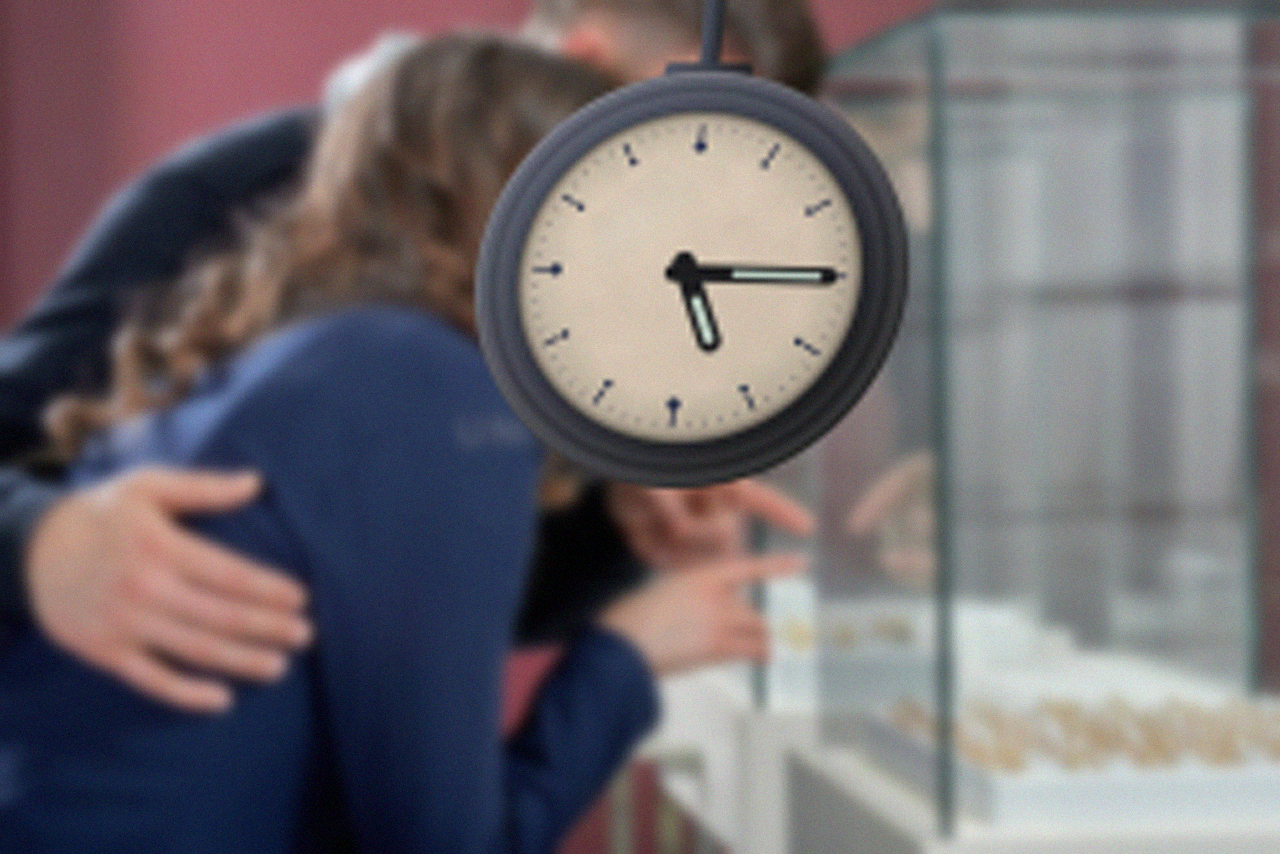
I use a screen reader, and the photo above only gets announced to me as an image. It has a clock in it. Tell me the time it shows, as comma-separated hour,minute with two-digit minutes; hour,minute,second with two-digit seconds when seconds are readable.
5,15
